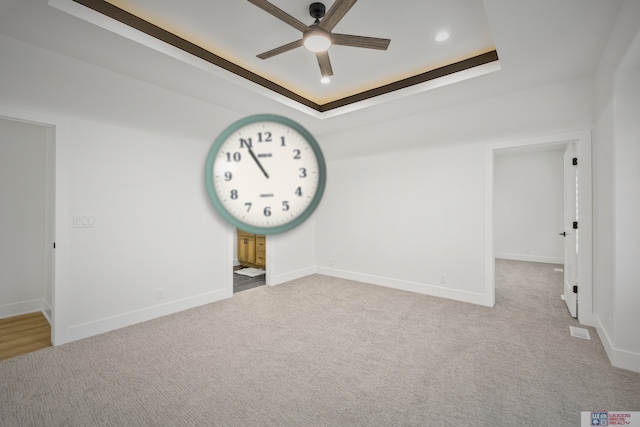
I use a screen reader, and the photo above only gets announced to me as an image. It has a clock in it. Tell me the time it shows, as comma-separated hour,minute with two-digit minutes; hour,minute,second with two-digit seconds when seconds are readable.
10,55
